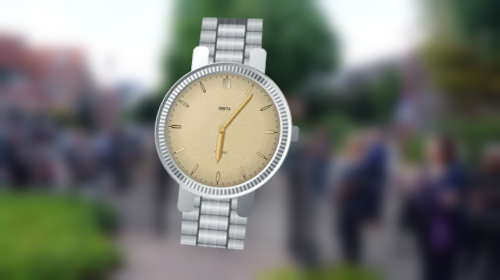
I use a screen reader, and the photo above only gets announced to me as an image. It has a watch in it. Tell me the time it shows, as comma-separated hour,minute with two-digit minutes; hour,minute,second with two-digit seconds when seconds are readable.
6,06
